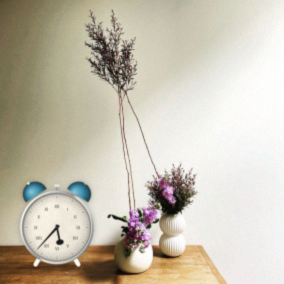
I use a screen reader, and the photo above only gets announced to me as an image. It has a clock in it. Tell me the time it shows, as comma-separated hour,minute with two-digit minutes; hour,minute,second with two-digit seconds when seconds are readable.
5,37
